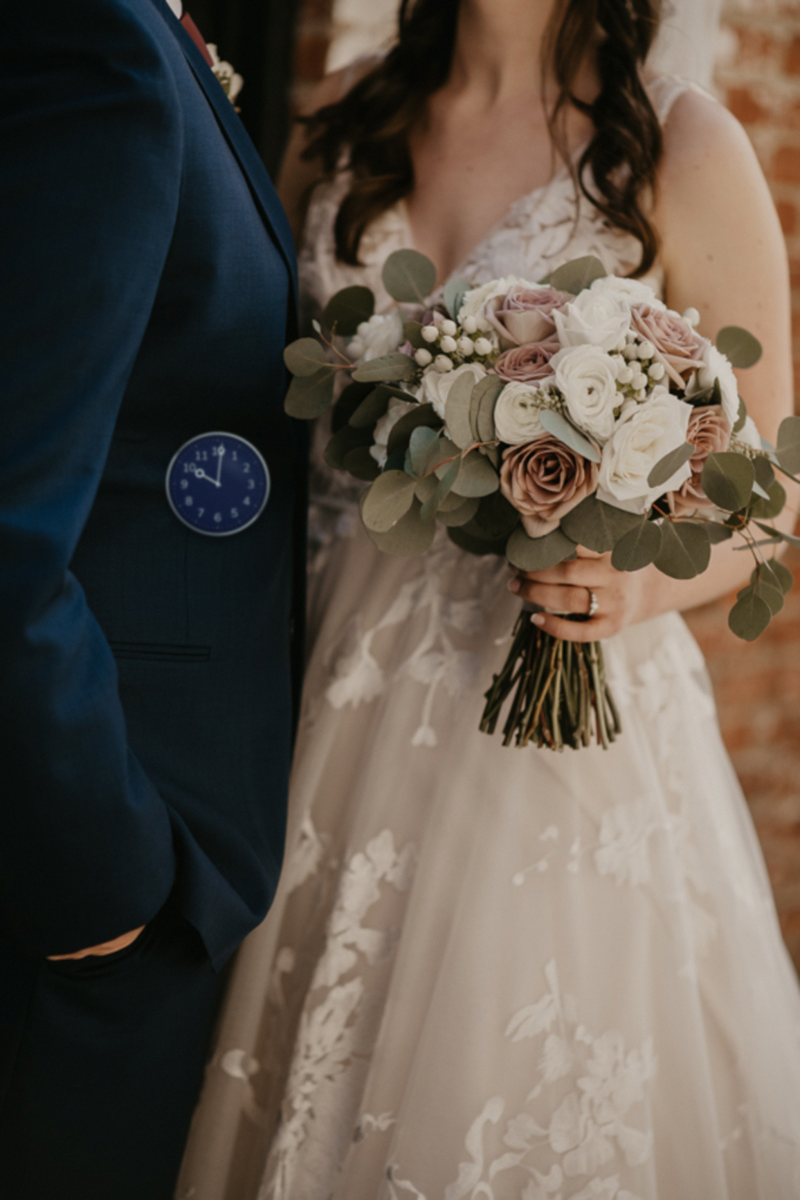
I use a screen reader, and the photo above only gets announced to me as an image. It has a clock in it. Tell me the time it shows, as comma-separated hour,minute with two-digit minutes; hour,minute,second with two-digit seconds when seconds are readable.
10,01
